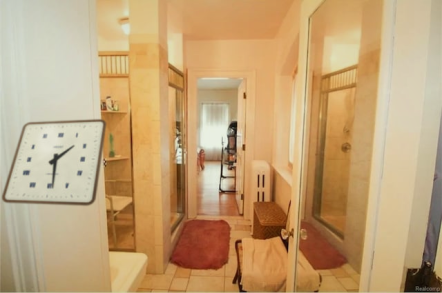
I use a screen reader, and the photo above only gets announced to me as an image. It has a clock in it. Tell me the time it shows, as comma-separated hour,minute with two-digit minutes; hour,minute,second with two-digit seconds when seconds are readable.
1,29
